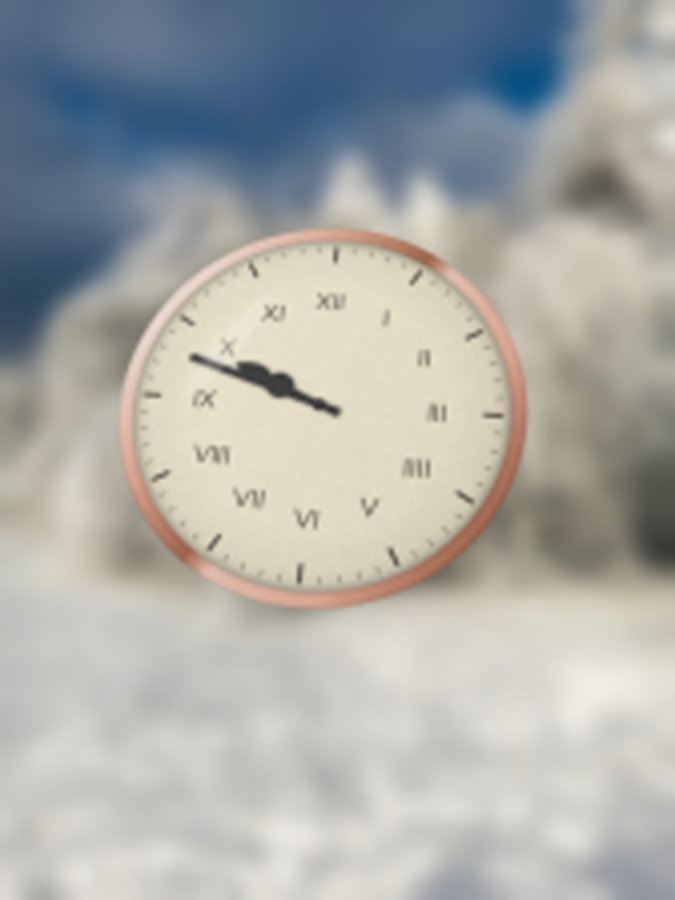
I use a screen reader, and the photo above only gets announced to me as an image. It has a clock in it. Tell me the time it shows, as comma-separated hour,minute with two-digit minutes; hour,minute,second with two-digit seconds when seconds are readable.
9,48
